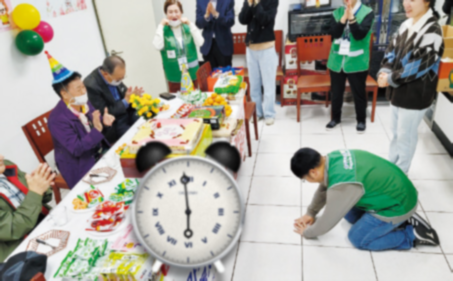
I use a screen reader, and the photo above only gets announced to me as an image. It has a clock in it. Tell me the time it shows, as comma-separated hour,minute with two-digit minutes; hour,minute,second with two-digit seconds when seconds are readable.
5,59
